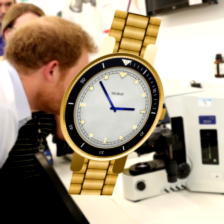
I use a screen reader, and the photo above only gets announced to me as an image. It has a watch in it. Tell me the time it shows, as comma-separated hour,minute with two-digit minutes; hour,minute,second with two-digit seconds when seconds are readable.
2,53
